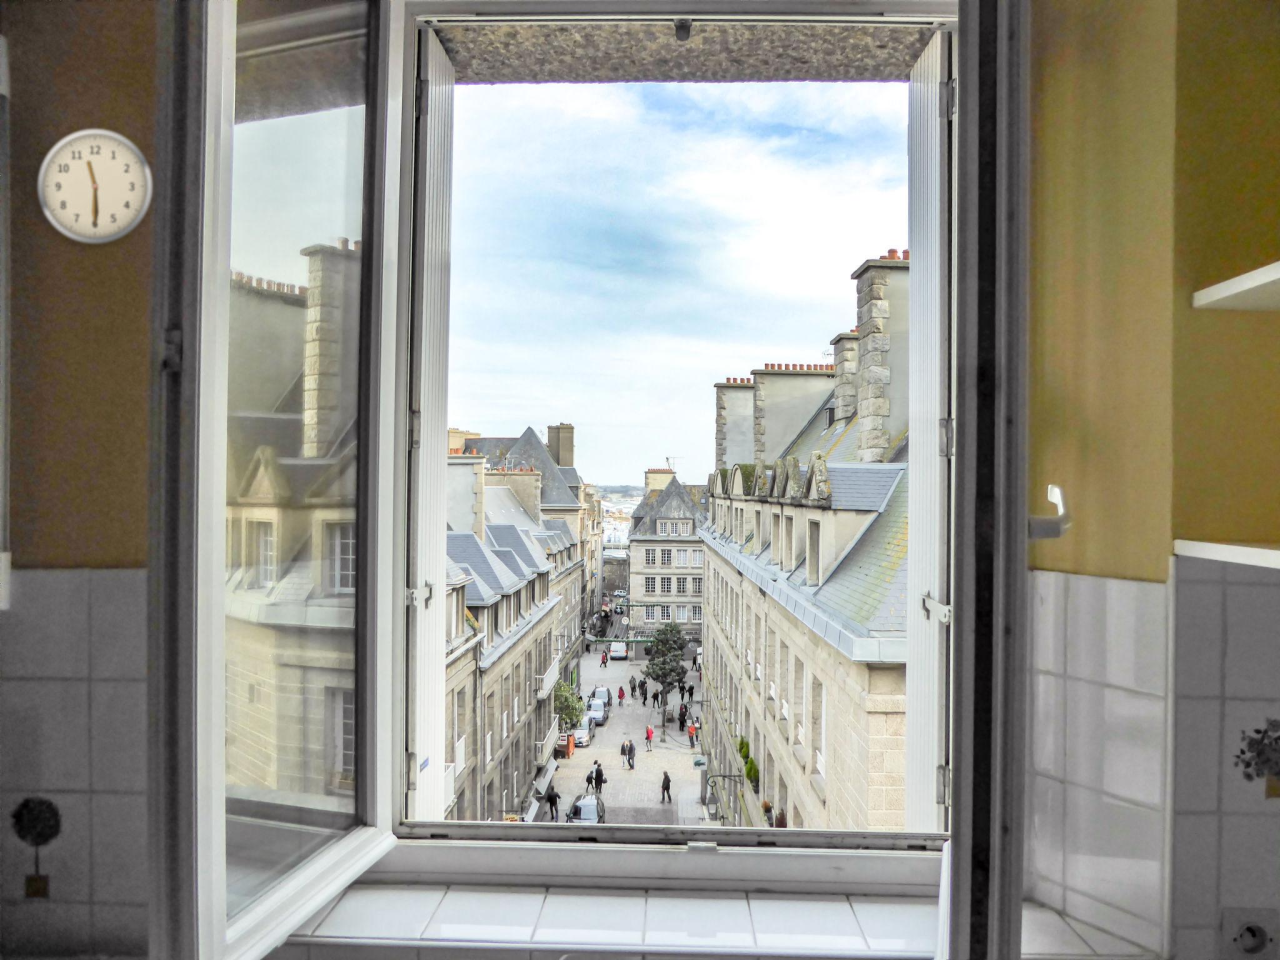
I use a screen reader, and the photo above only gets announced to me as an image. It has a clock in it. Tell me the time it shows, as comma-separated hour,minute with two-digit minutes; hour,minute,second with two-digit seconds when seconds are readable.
11,30
